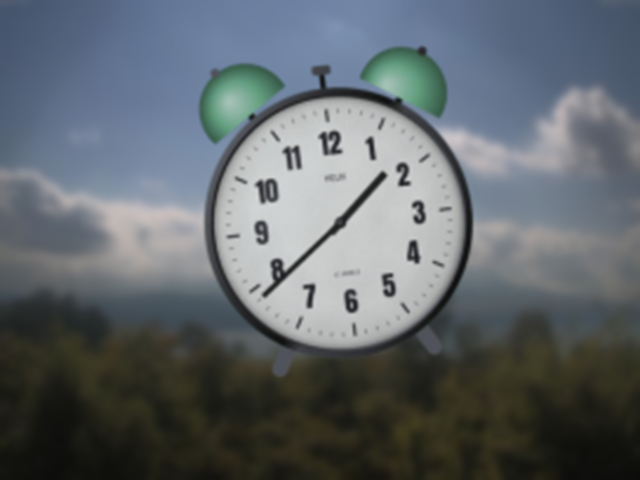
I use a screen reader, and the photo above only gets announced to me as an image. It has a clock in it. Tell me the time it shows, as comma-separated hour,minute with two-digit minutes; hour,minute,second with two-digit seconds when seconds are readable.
1,39
